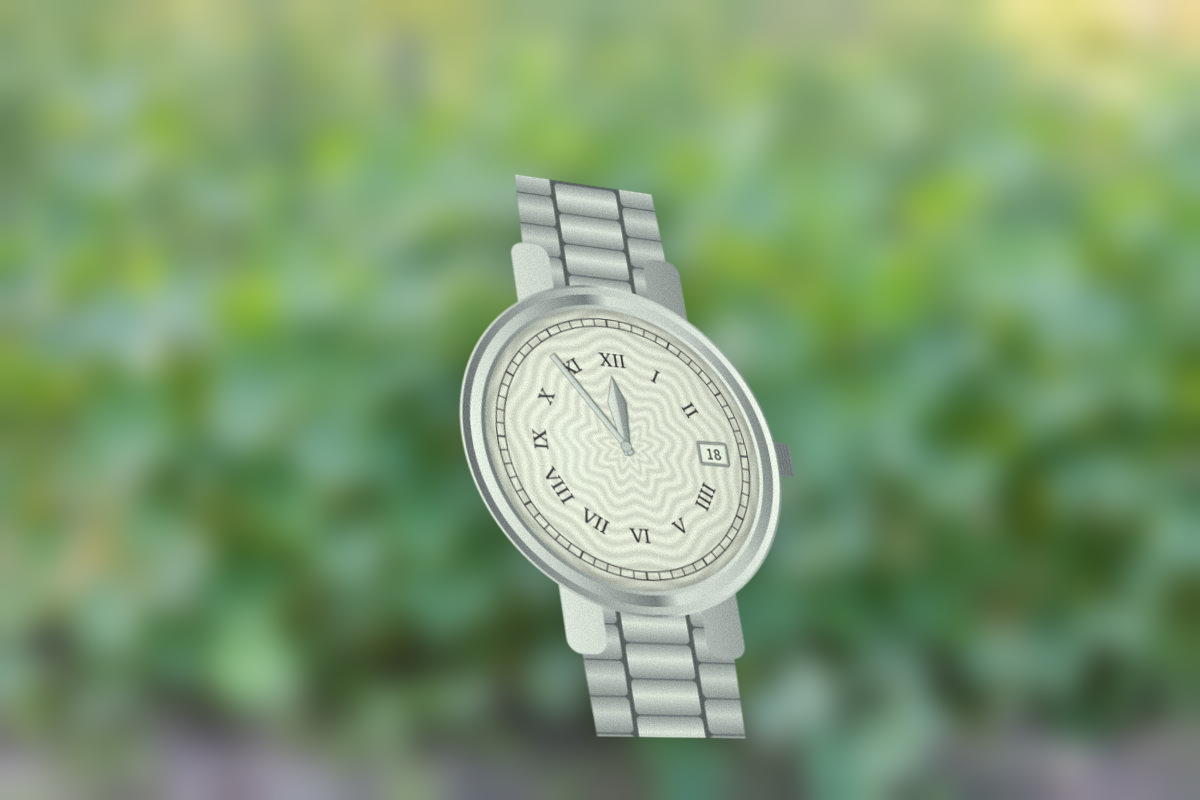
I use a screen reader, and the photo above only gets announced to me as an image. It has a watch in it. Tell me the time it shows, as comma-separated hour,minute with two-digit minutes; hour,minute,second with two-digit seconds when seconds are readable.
11,54
